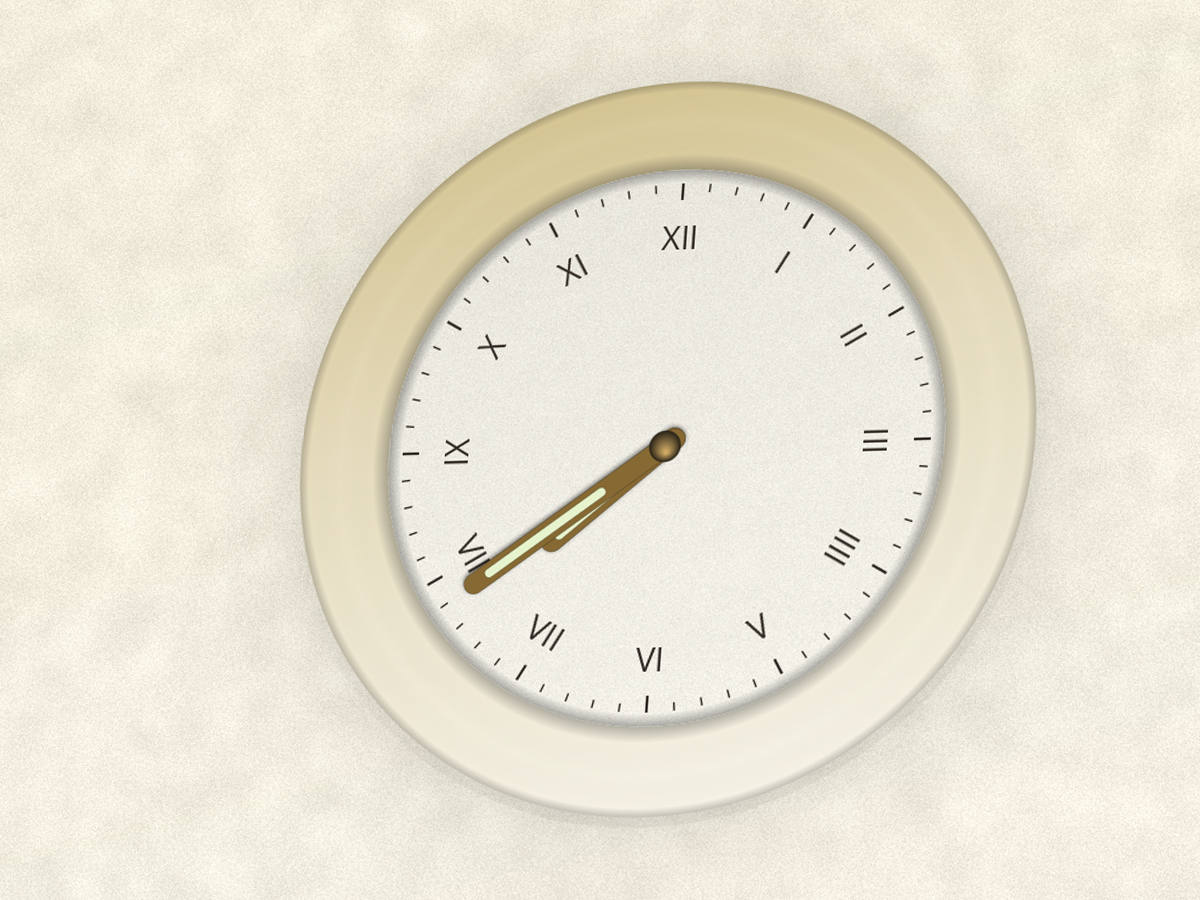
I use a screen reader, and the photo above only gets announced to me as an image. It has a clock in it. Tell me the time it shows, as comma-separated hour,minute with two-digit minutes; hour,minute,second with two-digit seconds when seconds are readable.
7,39
